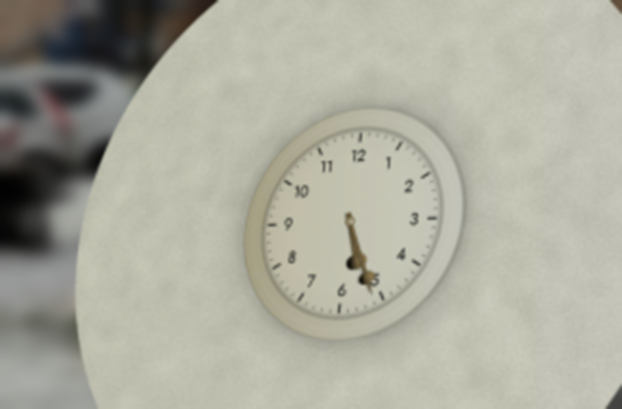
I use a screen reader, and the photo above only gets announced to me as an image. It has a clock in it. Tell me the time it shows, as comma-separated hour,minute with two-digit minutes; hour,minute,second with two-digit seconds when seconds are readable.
5,26
